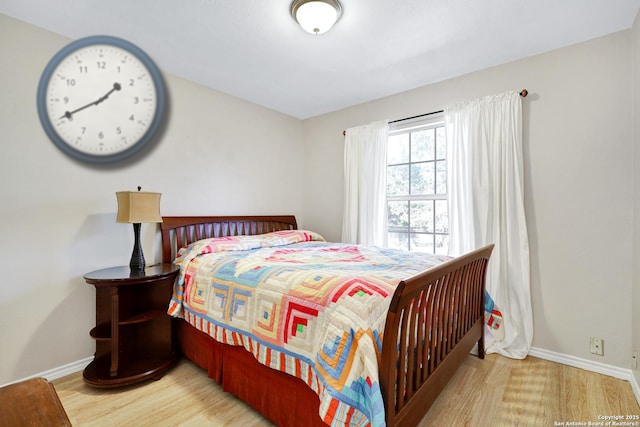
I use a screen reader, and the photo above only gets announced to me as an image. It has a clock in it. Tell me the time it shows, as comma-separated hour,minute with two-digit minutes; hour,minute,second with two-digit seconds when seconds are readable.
1,41
